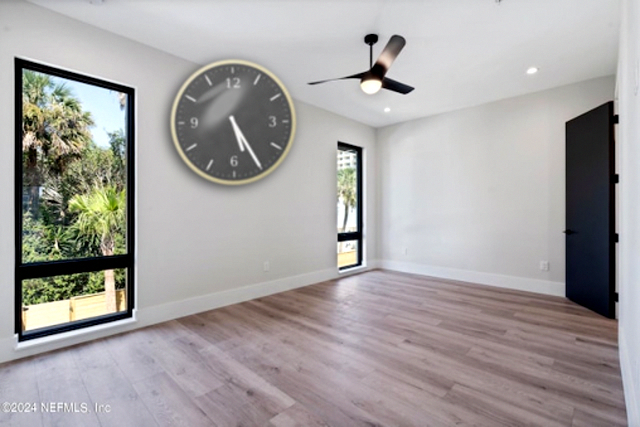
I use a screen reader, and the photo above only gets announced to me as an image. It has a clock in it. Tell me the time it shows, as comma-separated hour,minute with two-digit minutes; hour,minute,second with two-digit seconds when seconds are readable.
5,25
